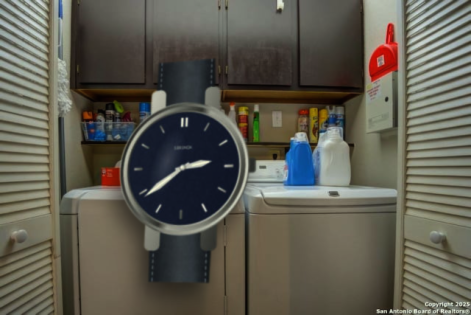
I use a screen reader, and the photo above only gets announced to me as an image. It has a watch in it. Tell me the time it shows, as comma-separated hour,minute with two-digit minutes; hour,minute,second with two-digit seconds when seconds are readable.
2,39
